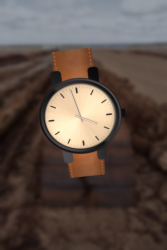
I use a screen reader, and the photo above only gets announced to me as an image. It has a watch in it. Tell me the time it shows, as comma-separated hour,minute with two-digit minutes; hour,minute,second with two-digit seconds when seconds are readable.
3,58
